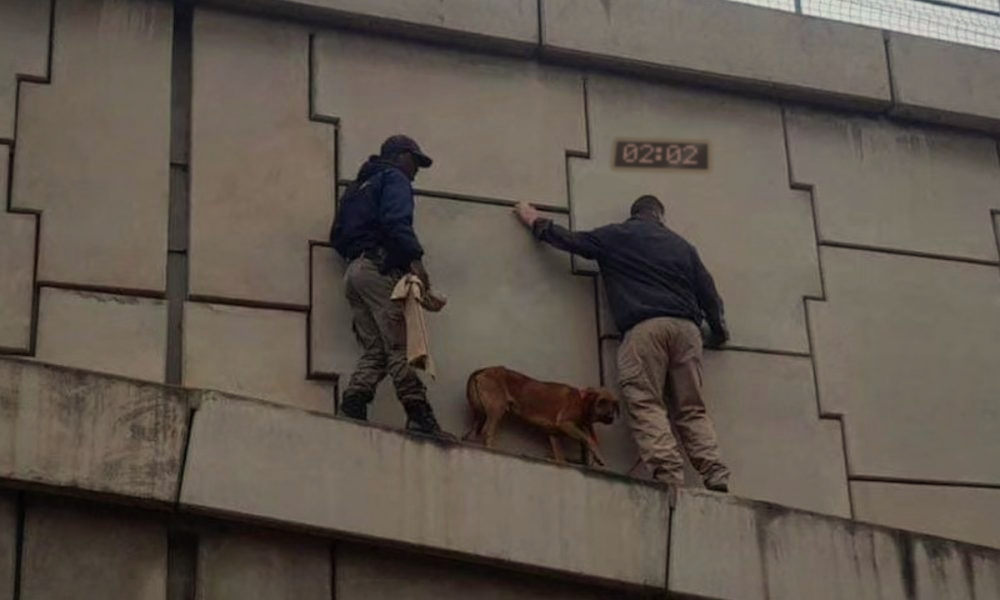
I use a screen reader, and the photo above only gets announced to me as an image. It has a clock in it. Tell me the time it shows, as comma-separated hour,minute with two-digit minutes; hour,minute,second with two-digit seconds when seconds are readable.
2,02
